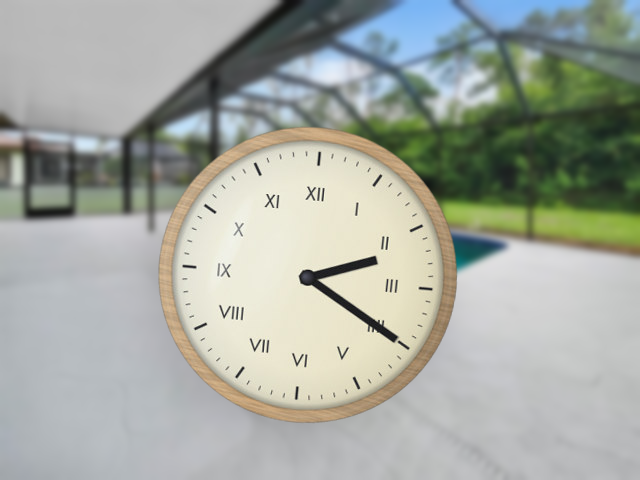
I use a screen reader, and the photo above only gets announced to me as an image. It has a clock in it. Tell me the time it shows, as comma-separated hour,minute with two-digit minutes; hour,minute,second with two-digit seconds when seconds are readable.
2,20
